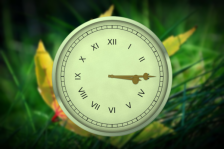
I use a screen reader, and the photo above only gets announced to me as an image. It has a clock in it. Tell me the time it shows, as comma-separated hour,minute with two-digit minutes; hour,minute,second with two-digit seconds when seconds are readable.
3,15
